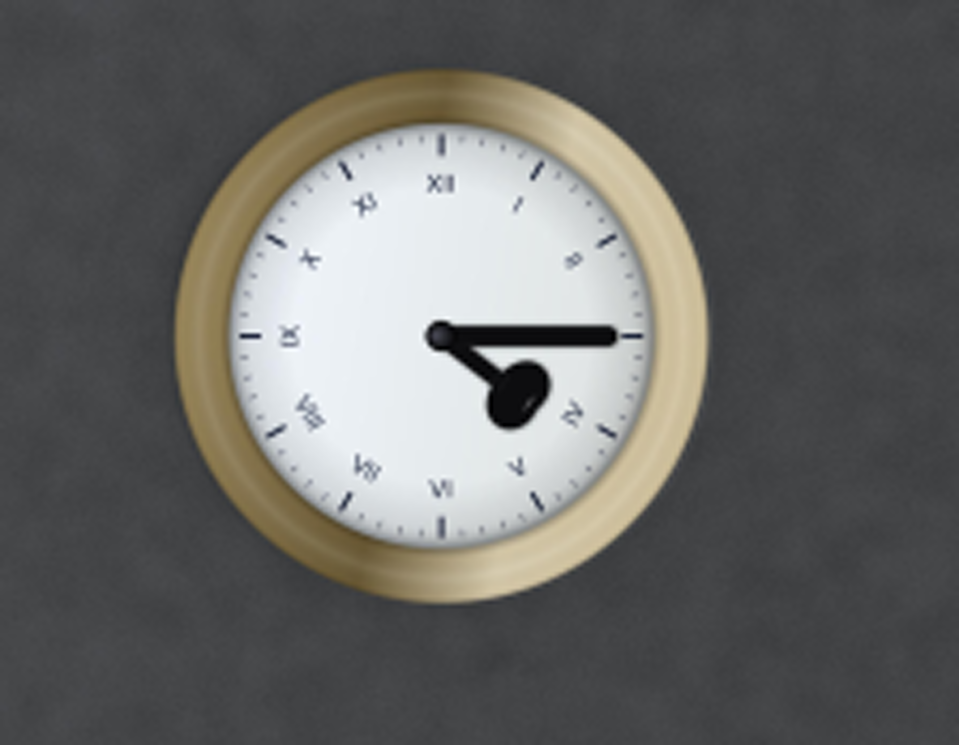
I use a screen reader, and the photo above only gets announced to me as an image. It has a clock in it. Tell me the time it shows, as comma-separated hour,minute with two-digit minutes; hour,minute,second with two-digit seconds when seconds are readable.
4,15
